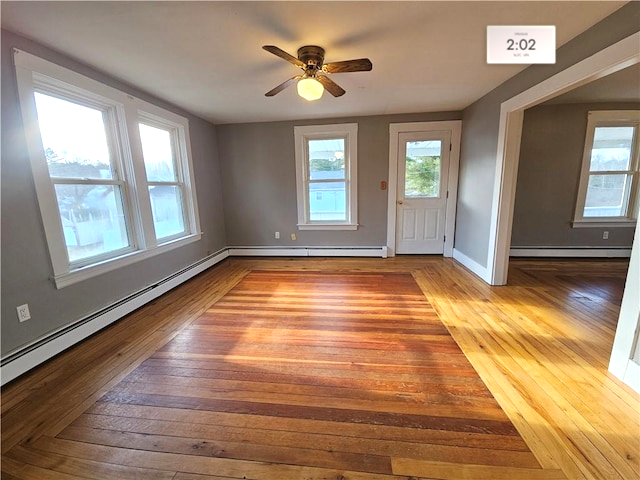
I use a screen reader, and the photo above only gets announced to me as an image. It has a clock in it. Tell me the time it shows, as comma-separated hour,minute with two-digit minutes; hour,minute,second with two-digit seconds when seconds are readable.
2,02
